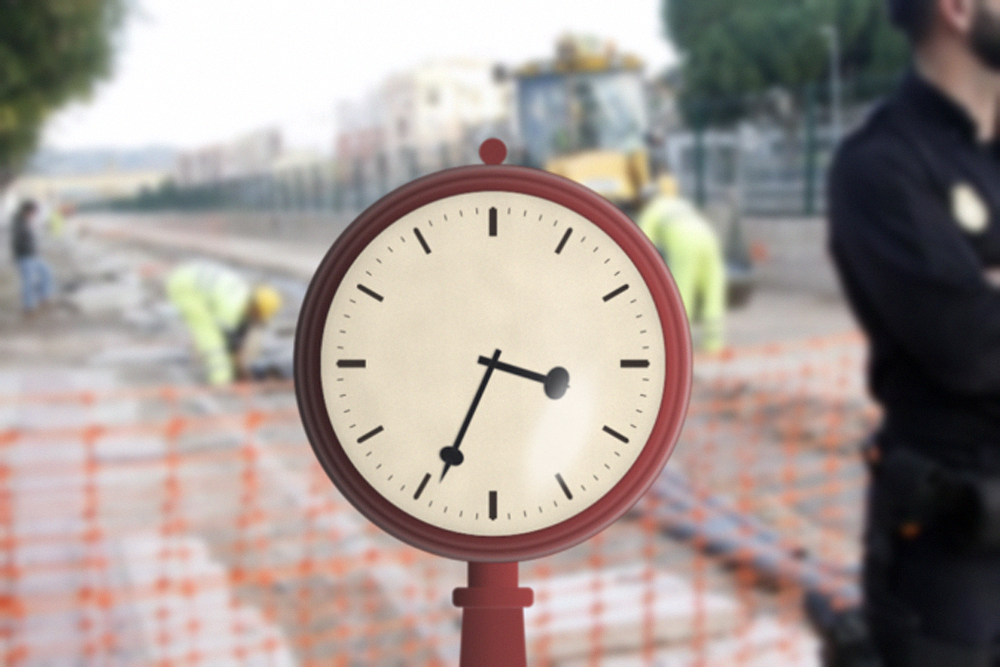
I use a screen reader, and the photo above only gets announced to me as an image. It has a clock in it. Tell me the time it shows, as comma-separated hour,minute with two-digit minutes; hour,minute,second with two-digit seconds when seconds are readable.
3,34
